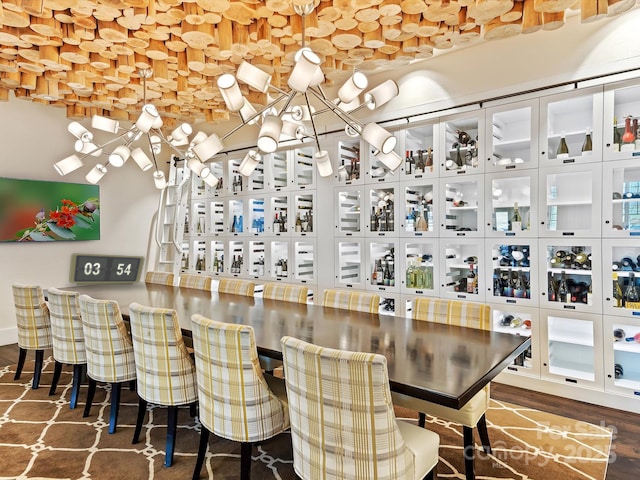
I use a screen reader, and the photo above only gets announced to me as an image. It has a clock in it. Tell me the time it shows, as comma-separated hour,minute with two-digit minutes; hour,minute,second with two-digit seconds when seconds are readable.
3,54
